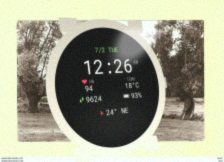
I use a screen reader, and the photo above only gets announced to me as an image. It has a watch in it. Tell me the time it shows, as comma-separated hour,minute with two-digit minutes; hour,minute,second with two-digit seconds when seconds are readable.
12,26
